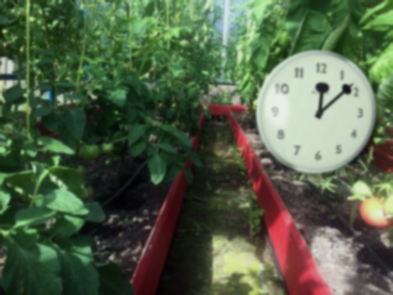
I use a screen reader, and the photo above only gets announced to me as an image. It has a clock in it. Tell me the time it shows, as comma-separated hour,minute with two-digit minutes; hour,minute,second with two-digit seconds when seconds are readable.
12,08
